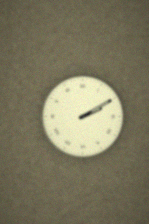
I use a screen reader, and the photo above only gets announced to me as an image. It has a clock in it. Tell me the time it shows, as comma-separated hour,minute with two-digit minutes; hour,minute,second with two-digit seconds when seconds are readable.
2,10
